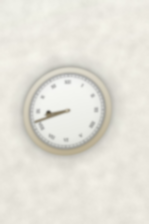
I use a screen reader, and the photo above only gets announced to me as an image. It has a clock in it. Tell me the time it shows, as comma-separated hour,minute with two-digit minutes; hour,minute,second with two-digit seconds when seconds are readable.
8,42
